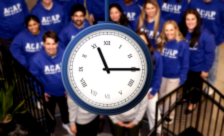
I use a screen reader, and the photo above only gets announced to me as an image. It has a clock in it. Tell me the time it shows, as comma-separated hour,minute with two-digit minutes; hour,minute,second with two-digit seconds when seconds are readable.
11,15
